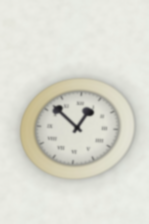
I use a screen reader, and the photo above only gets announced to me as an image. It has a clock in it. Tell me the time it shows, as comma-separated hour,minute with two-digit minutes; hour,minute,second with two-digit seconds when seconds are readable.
12,52
